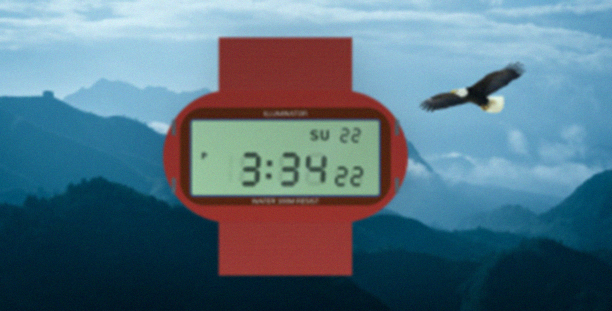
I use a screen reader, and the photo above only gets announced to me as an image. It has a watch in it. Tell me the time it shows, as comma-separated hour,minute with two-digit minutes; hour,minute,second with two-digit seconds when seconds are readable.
3,34,22
